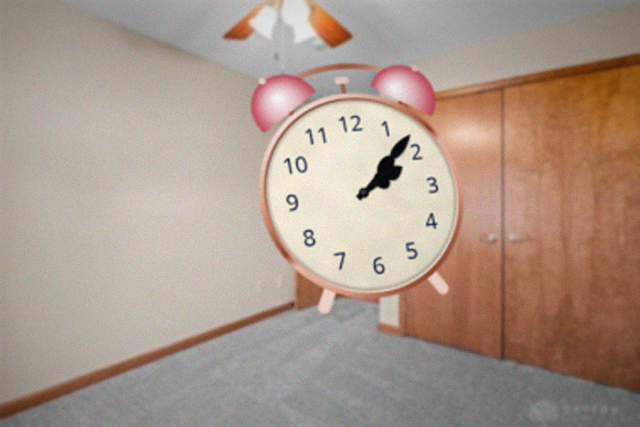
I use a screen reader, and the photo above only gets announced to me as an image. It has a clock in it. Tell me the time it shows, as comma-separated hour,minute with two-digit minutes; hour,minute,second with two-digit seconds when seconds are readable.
2,08
